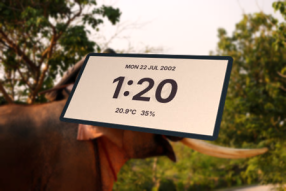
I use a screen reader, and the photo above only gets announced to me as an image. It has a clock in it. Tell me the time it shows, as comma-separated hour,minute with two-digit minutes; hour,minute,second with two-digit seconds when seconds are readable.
1,20
